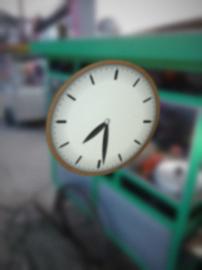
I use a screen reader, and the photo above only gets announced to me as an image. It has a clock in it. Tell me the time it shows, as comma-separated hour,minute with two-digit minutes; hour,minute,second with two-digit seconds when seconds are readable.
7,29
